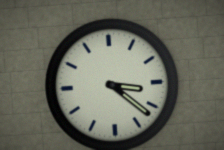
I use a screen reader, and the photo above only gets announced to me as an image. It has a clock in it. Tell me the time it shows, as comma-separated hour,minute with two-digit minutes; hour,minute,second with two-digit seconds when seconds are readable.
3,22
